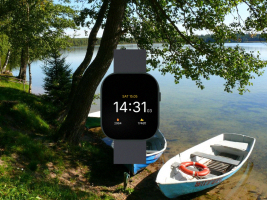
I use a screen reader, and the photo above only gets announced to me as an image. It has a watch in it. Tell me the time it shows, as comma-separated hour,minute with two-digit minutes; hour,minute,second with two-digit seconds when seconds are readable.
14,31
